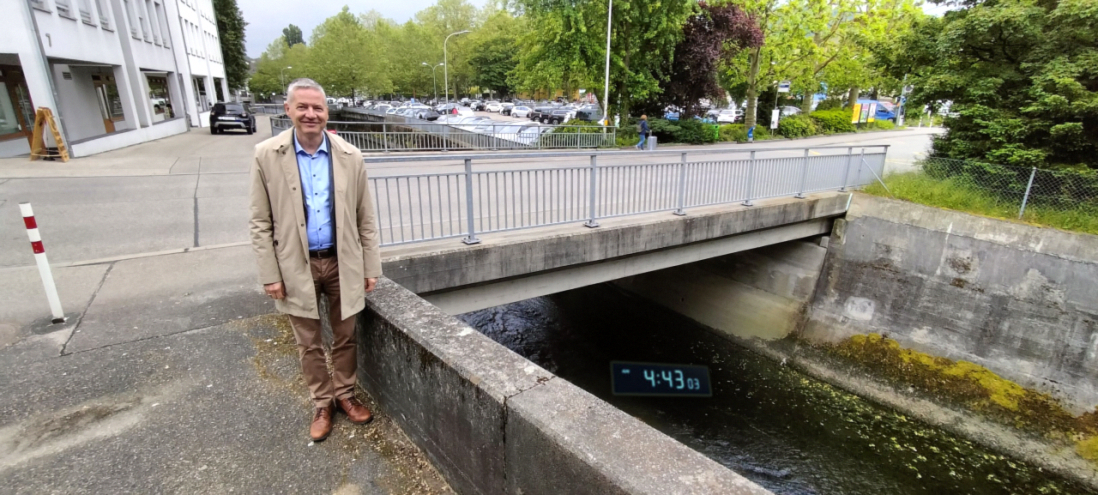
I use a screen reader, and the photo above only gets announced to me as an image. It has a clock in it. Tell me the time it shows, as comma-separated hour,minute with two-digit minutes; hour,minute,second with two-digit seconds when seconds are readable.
4,43
